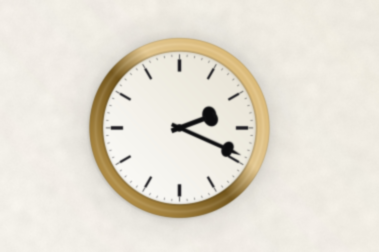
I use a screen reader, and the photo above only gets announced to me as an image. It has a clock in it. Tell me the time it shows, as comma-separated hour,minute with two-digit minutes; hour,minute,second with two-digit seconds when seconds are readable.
2,19
